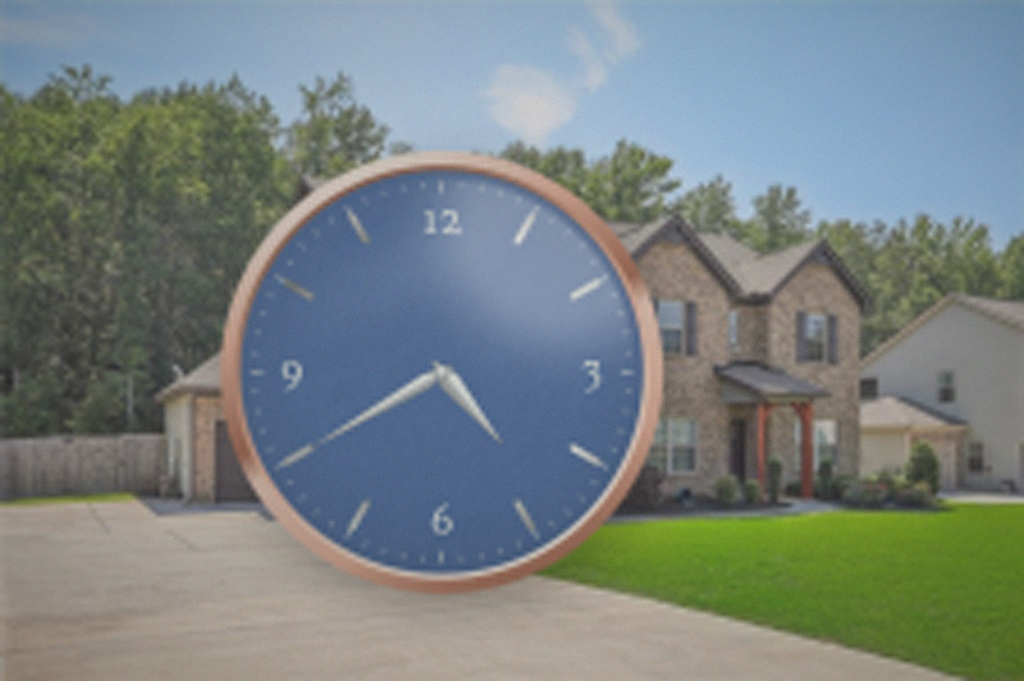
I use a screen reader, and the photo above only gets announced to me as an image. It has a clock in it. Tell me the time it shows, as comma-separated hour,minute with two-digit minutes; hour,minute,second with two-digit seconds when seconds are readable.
4,40
